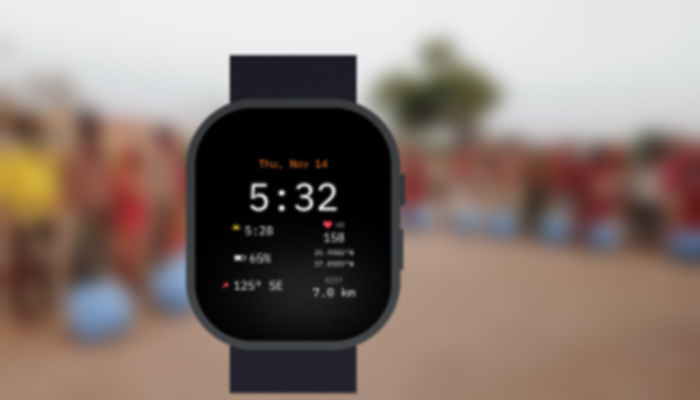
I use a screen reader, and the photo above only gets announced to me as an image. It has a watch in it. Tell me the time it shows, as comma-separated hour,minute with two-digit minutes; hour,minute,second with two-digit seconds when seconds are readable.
5,32
